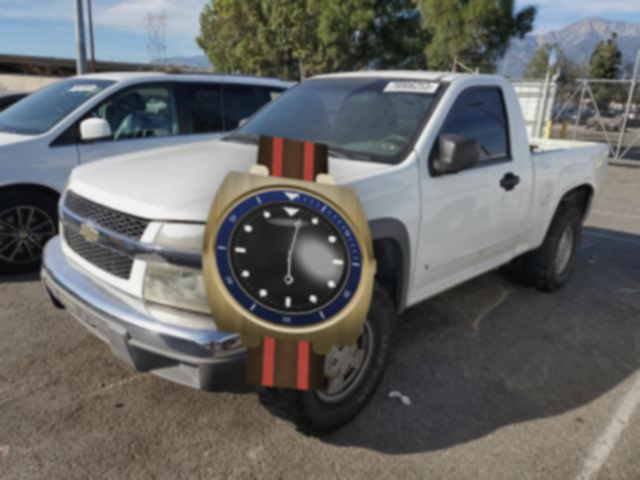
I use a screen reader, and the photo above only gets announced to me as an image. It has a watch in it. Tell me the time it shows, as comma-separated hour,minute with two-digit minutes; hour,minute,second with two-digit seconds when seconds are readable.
6,02
